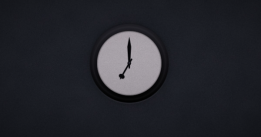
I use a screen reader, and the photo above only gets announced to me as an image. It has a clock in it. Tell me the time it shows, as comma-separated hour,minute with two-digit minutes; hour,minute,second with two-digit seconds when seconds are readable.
7,00
